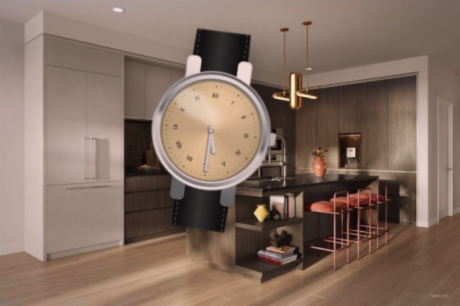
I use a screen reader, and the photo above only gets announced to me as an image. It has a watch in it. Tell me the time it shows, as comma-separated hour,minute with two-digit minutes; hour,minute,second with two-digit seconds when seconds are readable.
5,30
